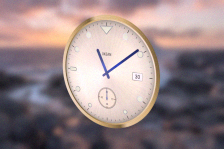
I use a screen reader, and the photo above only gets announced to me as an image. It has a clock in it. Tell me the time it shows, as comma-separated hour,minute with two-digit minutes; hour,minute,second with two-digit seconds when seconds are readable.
11,09
